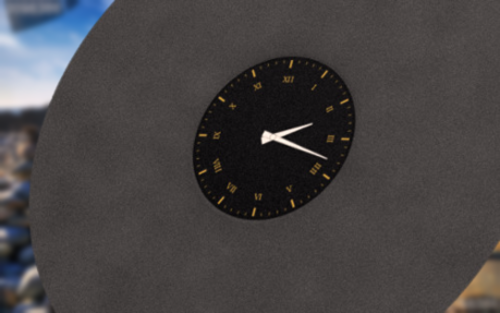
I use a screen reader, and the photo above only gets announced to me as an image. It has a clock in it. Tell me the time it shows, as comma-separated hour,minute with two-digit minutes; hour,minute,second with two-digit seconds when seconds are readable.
2,18
